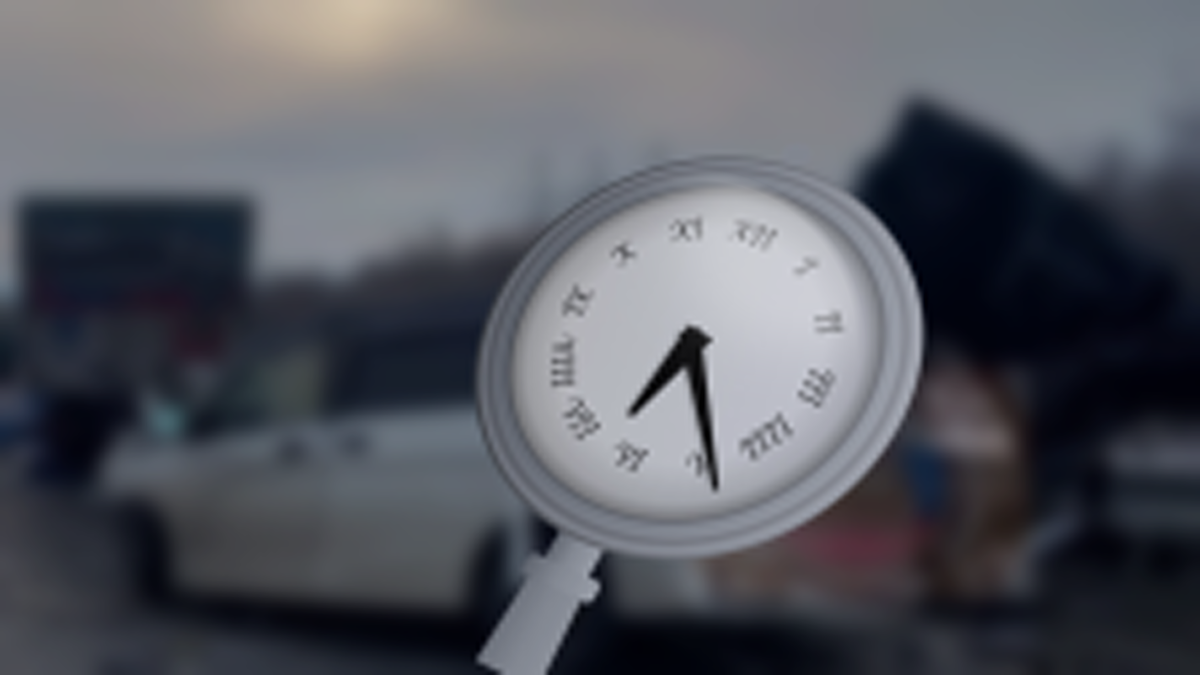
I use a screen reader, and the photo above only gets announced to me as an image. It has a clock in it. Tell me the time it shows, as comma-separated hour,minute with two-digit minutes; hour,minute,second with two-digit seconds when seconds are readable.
6,24
